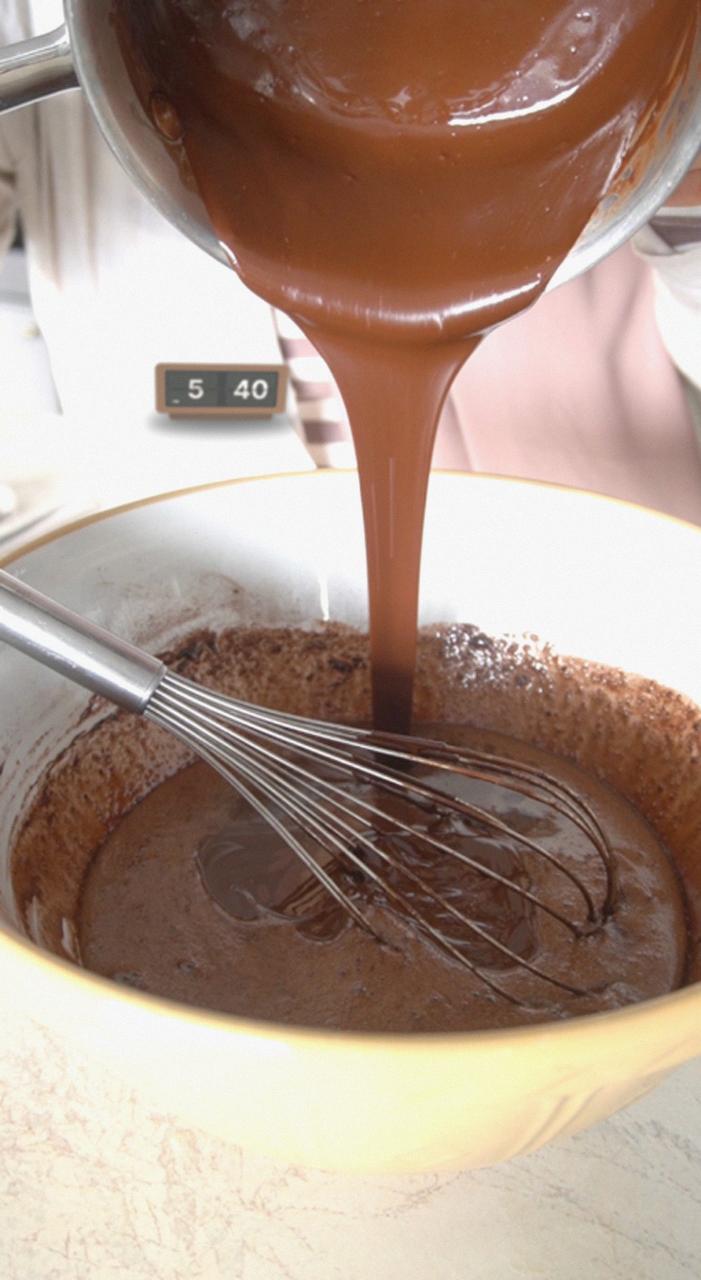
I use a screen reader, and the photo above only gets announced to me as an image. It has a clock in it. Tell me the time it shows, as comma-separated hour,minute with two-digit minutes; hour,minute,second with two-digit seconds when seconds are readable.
5,40
